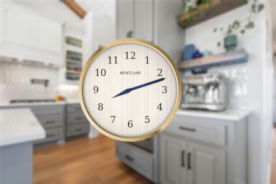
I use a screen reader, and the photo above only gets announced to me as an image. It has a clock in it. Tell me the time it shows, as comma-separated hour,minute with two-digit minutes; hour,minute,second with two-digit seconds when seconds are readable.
8,12
